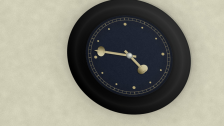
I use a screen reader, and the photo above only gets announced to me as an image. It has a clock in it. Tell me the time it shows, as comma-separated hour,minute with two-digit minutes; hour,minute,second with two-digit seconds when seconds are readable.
4,47
